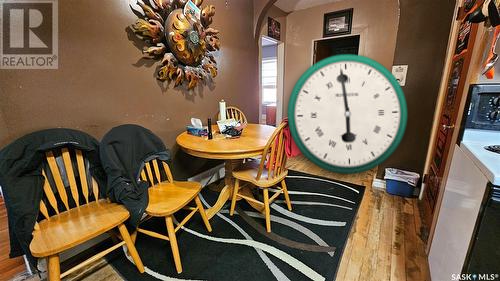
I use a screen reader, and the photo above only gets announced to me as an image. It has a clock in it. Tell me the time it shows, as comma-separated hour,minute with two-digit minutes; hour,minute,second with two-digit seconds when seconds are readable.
5,59
